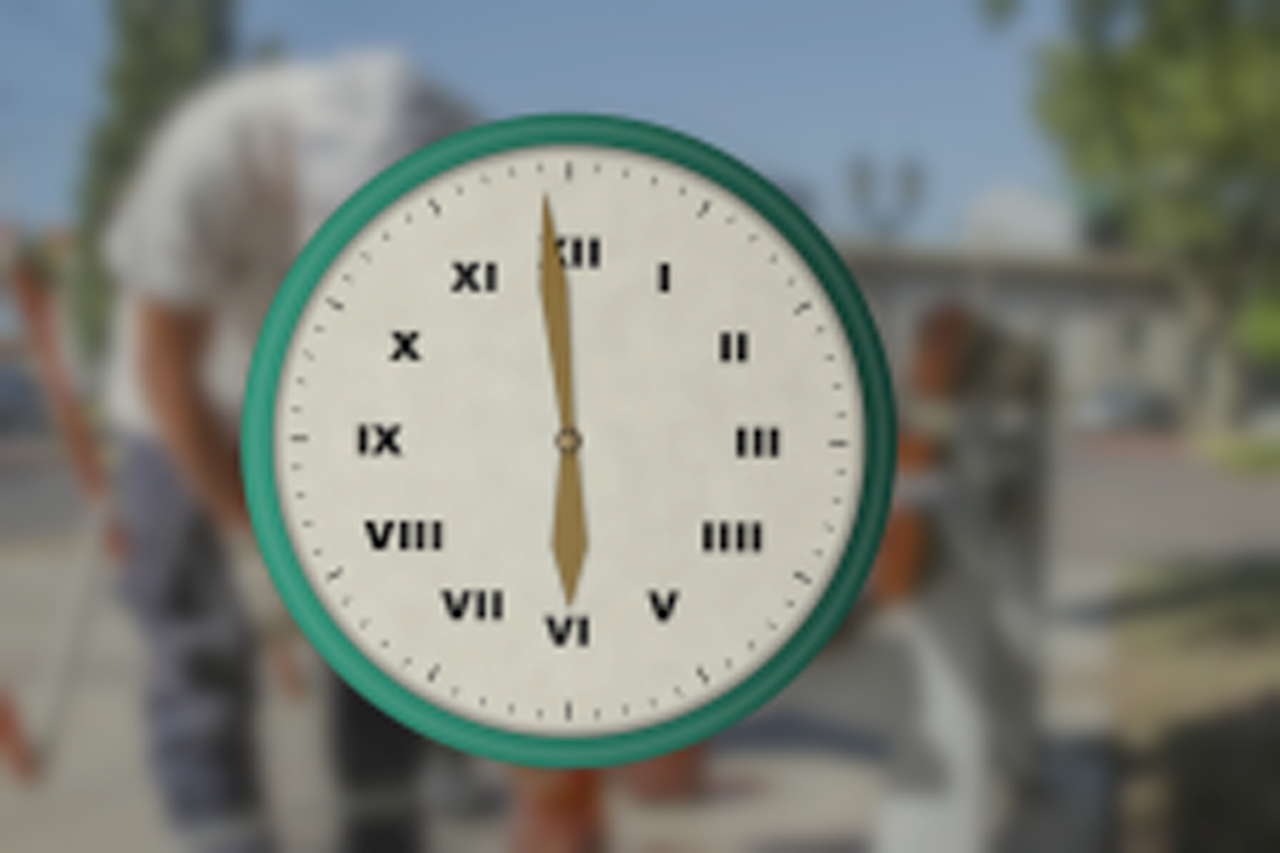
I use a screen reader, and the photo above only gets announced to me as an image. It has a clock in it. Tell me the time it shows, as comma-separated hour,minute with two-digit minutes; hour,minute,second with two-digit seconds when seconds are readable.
5,59
